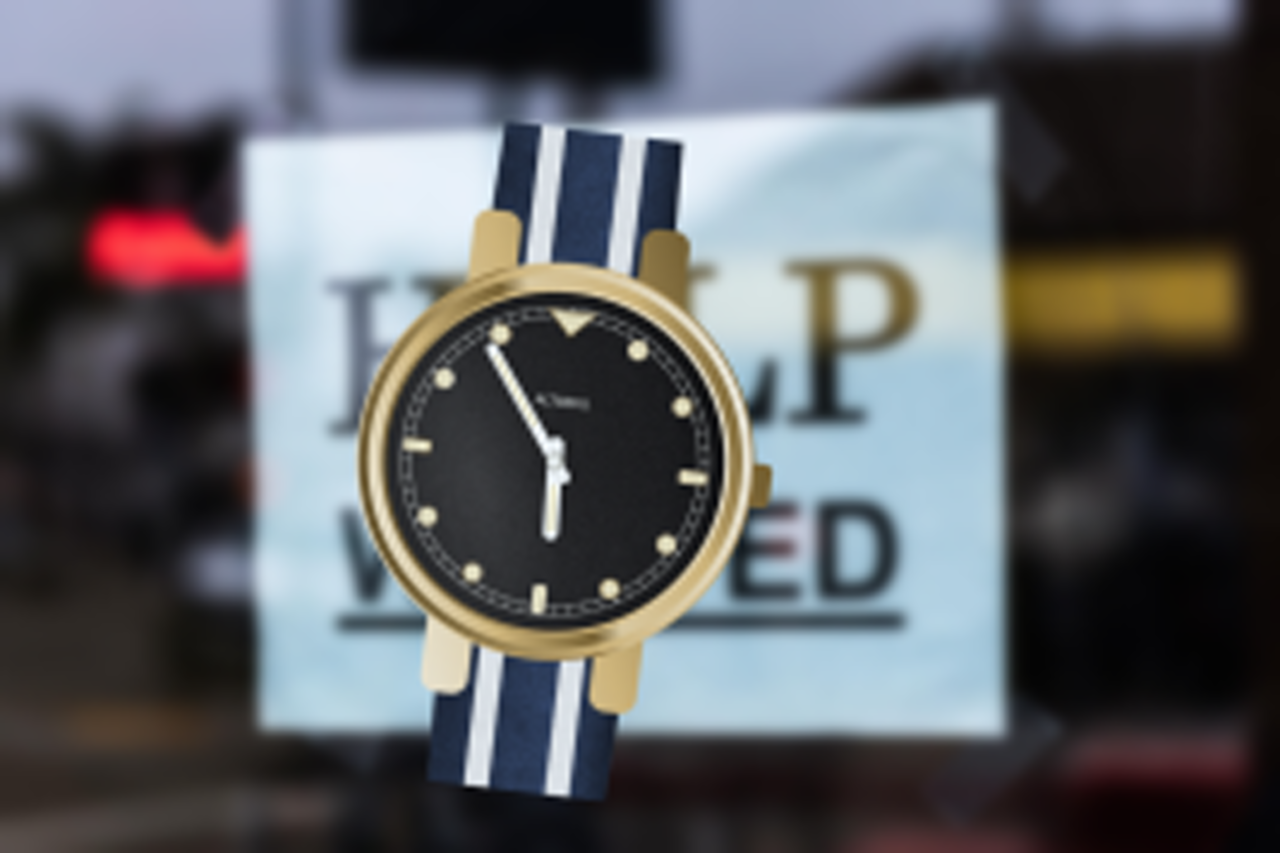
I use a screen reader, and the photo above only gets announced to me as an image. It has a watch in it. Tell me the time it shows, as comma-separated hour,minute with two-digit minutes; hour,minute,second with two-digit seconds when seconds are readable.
5,54
